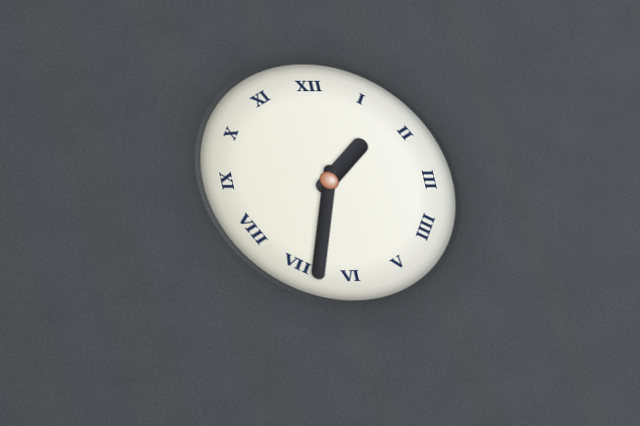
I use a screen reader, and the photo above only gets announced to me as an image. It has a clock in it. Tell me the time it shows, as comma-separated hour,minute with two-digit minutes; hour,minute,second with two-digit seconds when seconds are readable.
1,33
